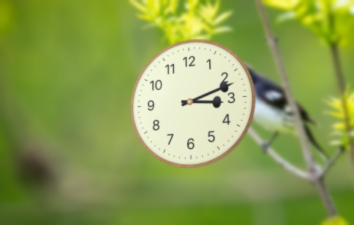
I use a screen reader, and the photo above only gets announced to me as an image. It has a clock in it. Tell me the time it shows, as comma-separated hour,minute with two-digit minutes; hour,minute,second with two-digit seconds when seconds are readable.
3,12
